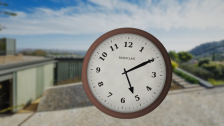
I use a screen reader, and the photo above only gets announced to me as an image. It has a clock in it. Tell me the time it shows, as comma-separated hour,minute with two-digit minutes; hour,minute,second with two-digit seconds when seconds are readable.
5,10
